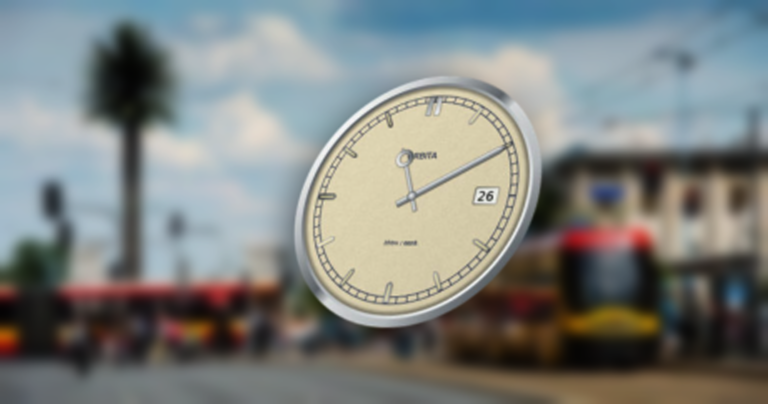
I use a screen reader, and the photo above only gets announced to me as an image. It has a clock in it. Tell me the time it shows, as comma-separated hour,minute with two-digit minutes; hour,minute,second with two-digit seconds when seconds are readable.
11,10
